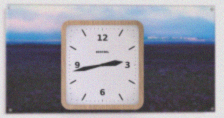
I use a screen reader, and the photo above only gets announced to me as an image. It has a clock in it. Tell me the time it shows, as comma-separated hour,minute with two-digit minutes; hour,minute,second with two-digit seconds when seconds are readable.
2,43
